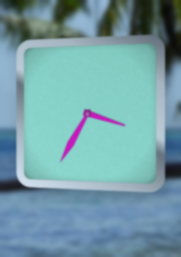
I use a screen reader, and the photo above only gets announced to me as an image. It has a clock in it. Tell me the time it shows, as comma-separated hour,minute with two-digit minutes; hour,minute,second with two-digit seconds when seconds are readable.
3,35
